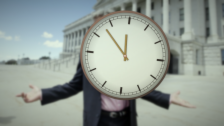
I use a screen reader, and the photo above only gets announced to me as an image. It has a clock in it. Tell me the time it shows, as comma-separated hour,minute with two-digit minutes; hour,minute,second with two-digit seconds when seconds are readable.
11,53
